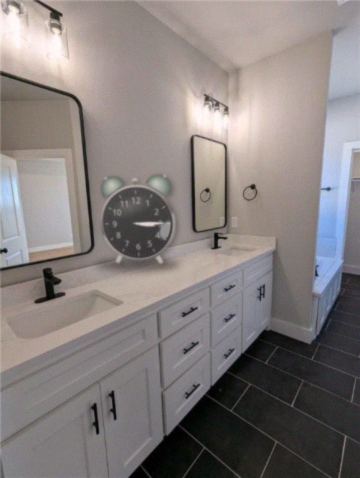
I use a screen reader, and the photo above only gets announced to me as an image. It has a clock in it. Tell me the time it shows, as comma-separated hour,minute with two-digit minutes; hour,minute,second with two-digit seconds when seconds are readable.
3,15
